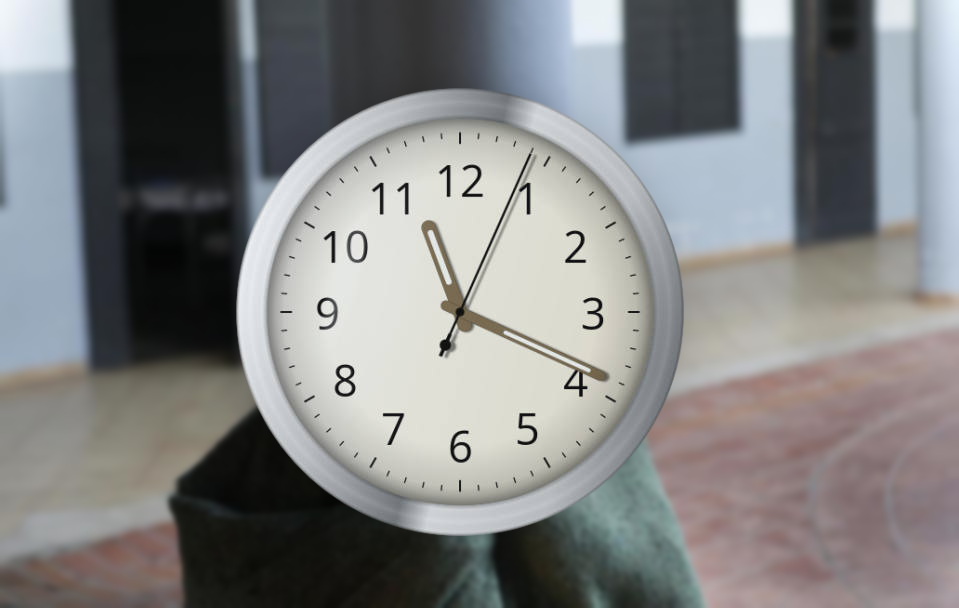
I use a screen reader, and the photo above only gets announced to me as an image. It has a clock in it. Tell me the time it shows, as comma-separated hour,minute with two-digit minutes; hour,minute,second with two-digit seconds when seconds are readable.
11,19,04
